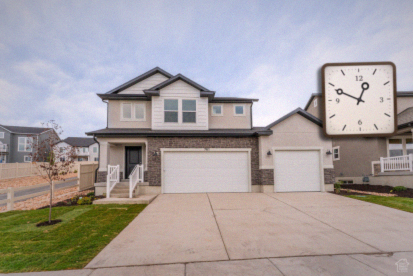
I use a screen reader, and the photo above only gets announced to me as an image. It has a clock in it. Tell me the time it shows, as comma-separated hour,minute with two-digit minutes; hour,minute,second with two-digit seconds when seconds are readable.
12,49
